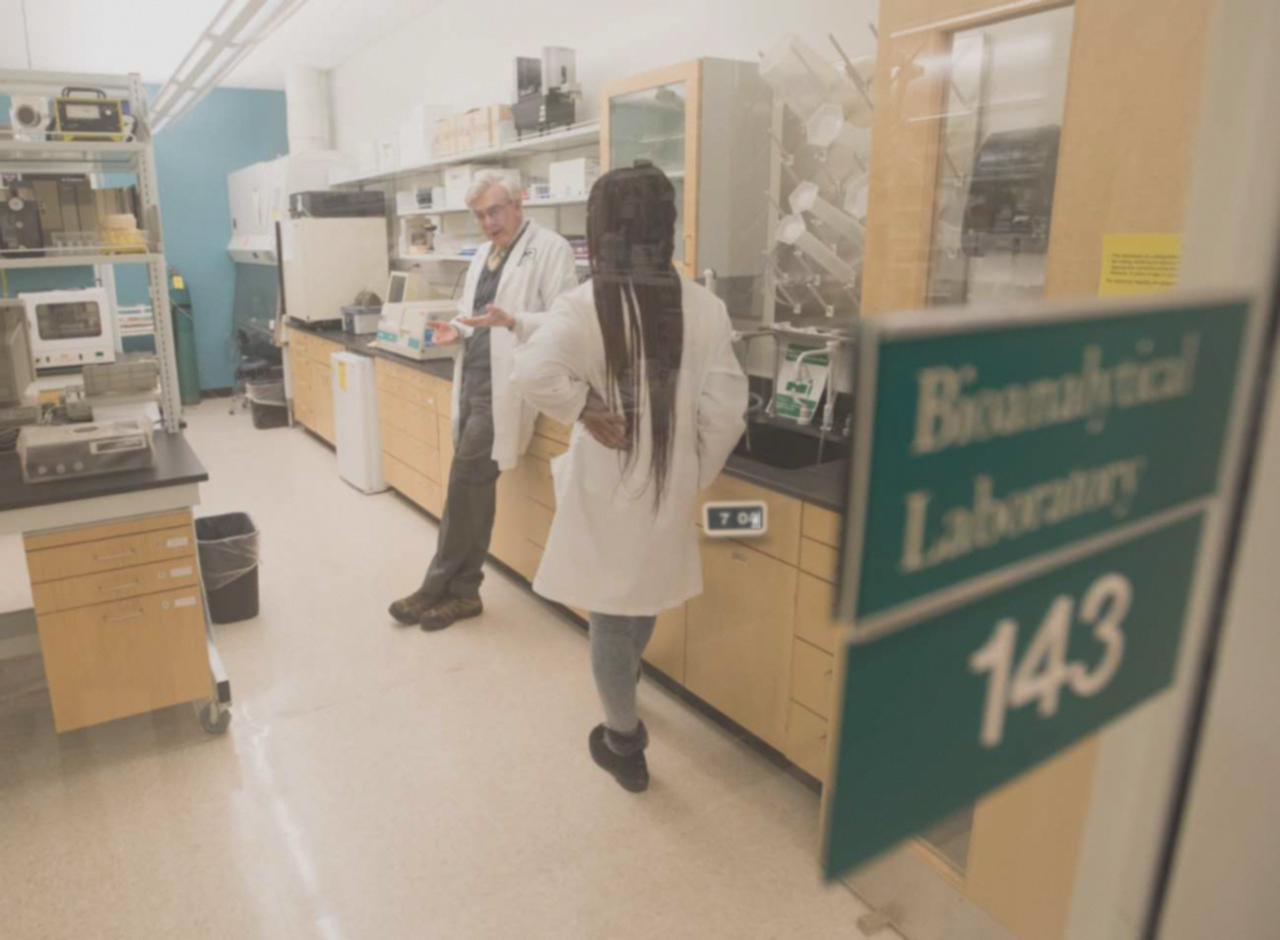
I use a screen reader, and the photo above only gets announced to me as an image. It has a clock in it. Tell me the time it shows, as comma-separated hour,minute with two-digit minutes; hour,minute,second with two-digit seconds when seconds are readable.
7,04
